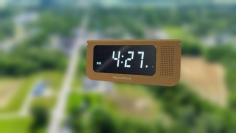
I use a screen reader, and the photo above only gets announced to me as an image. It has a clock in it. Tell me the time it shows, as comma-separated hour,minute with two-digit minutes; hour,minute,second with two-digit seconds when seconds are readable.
4,27
